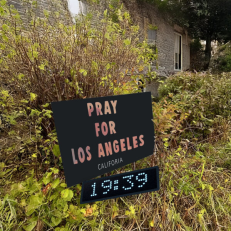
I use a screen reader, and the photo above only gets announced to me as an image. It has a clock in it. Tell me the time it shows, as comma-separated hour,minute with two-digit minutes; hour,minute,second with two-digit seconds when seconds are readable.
19,39
